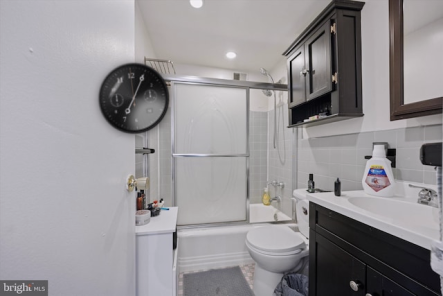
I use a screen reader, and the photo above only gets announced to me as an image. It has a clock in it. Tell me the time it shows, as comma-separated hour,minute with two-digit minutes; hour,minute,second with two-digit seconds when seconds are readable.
7,05
